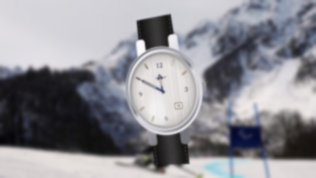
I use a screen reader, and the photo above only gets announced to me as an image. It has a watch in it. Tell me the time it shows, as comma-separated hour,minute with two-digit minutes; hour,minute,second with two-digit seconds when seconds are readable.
11,50
